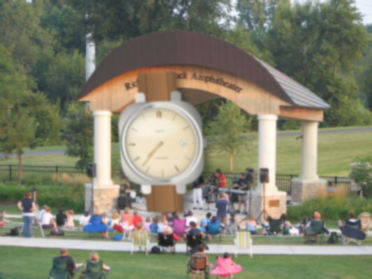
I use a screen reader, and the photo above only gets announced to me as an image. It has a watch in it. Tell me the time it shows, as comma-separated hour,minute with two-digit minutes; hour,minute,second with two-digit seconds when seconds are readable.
7,37
